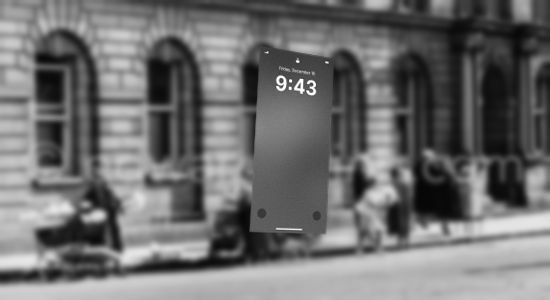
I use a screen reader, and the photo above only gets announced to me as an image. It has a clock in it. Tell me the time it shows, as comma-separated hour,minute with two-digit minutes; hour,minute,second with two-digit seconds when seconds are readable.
9,43
